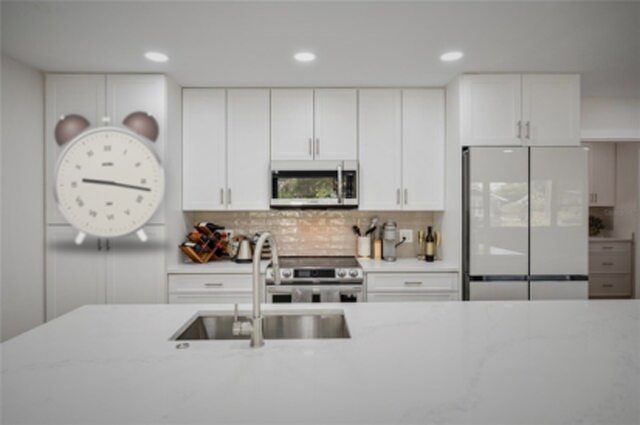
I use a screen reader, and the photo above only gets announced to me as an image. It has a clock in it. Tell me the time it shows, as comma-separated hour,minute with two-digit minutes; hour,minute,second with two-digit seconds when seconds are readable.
9,17
